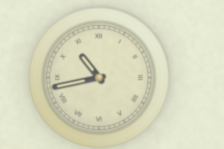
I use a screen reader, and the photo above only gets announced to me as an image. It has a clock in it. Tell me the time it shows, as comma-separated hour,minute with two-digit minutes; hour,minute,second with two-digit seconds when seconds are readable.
10,43
